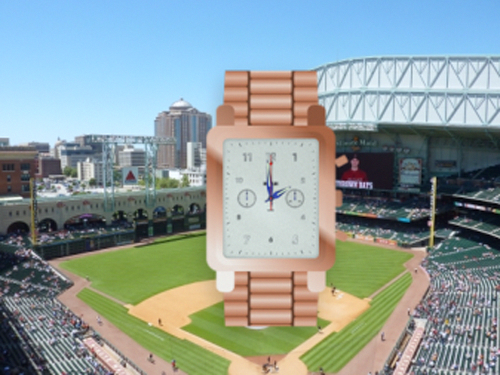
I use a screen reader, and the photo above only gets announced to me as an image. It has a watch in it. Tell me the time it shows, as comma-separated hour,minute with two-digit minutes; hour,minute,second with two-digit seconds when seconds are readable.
1,59
